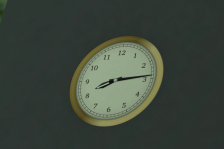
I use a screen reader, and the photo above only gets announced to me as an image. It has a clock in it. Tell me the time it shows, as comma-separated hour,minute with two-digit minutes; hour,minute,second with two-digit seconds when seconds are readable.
8,14
